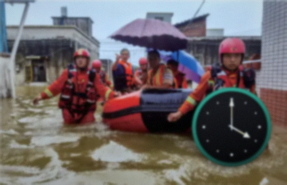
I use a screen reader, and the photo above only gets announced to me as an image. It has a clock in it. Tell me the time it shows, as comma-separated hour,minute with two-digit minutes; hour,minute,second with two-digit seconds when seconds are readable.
4,00
